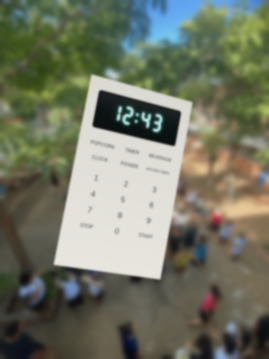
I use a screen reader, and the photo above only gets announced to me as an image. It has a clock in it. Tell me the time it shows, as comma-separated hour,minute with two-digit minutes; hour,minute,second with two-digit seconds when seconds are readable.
12,43
